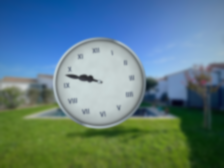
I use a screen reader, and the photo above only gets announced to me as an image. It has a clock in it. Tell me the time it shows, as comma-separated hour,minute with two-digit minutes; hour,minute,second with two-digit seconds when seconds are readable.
9,48
